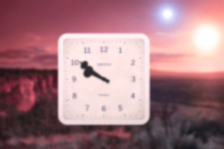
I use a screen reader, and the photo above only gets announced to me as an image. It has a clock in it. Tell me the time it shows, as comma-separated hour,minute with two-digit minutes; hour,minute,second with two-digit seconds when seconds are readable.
9,51
